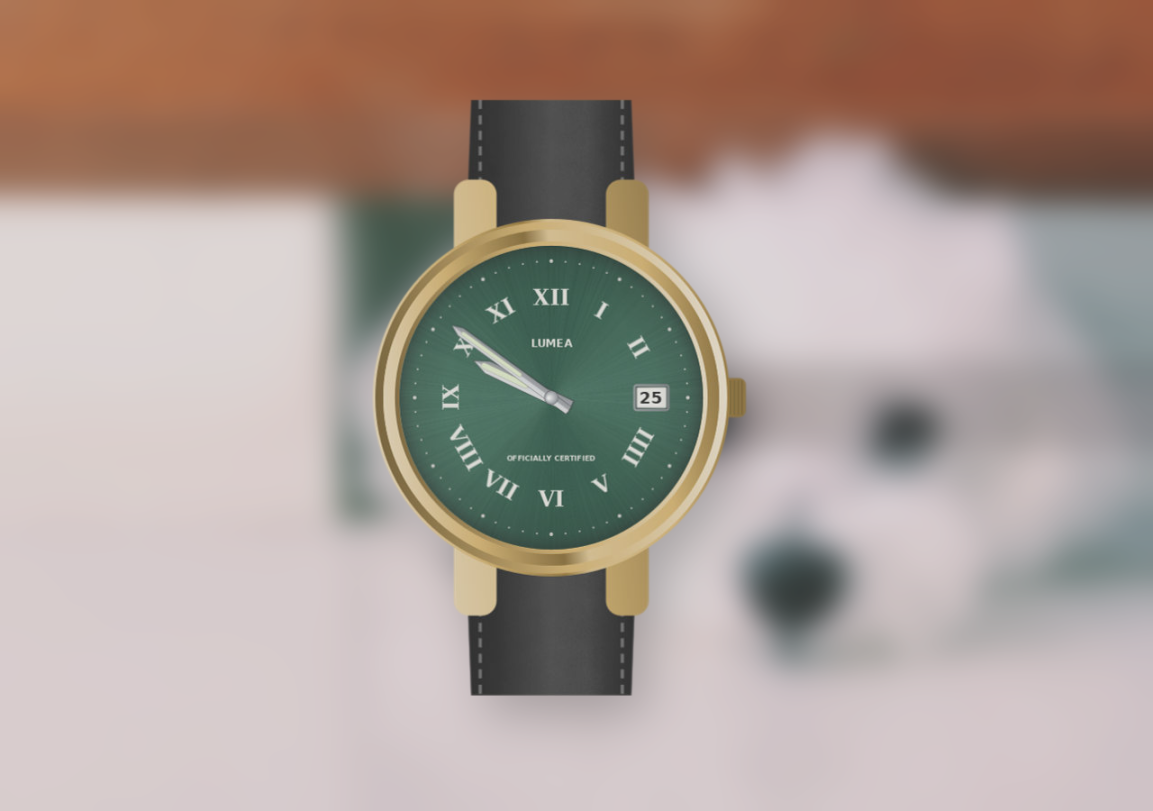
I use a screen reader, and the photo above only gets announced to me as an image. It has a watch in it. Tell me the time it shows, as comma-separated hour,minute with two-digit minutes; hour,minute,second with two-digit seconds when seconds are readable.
9,51
